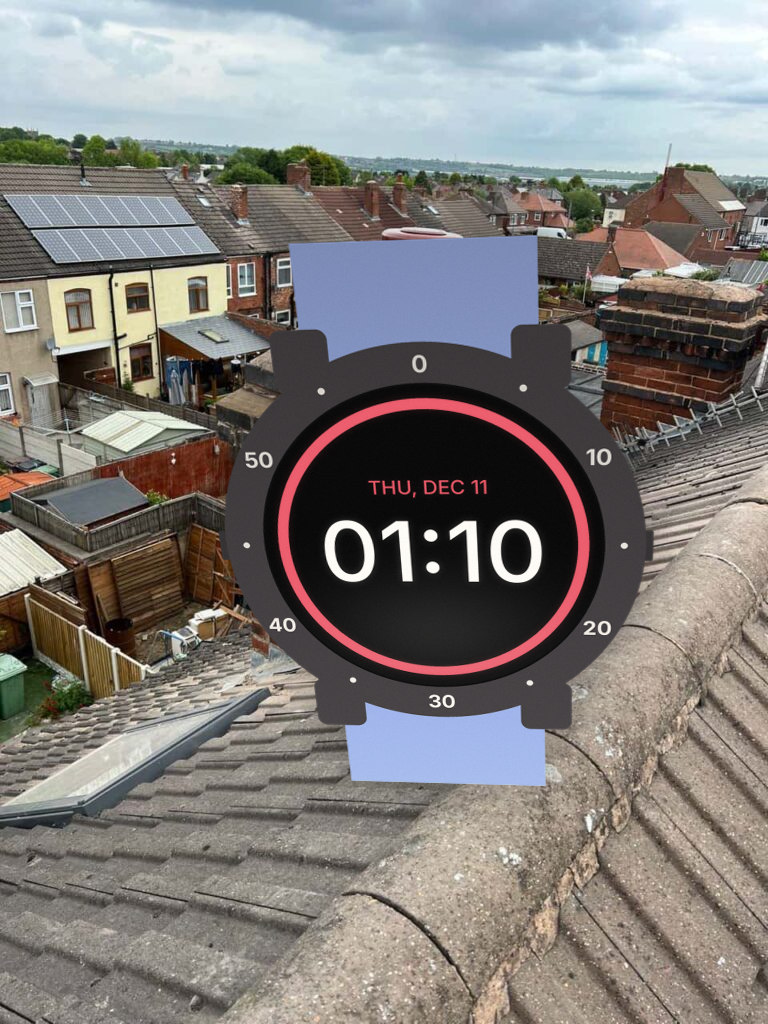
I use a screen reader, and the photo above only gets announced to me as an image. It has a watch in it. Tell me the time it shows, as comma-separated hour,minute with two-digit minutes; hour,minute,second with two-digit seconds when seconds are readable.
1,10
